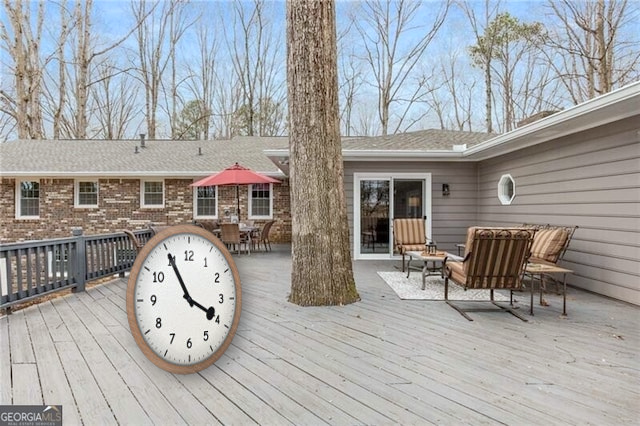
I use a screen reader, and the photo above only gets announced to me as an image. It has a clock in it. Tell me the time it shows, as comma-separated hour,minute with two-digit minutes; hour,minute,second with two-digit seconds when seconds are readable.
3,55
